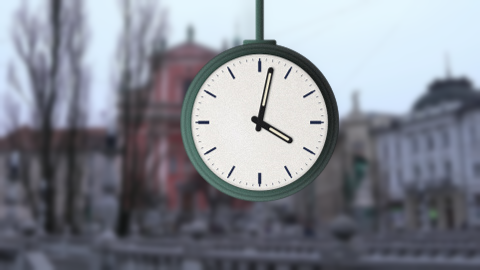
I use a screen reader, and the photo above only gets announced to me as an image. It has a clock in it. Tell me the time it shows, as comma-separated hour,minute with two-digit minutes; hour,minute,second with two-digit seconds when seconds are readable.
4,02
